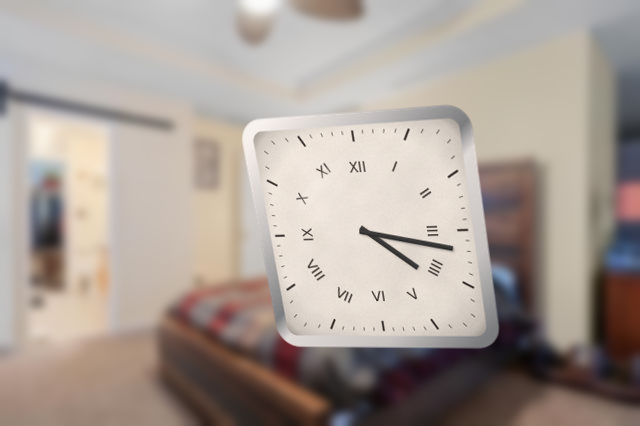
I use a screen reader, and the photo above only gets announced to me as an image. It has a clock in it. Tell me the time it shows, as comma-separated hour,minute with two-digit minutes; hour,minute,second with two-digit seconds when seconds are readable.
4,17
